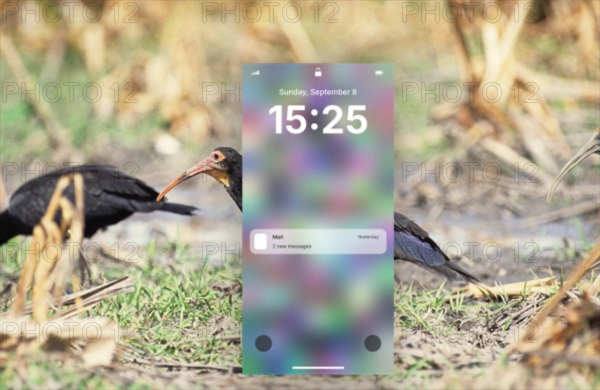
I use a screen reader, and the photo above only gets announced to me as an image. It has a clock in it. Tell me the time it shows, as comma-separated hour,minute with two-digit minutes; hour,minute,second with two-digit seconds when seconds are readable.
15,25
